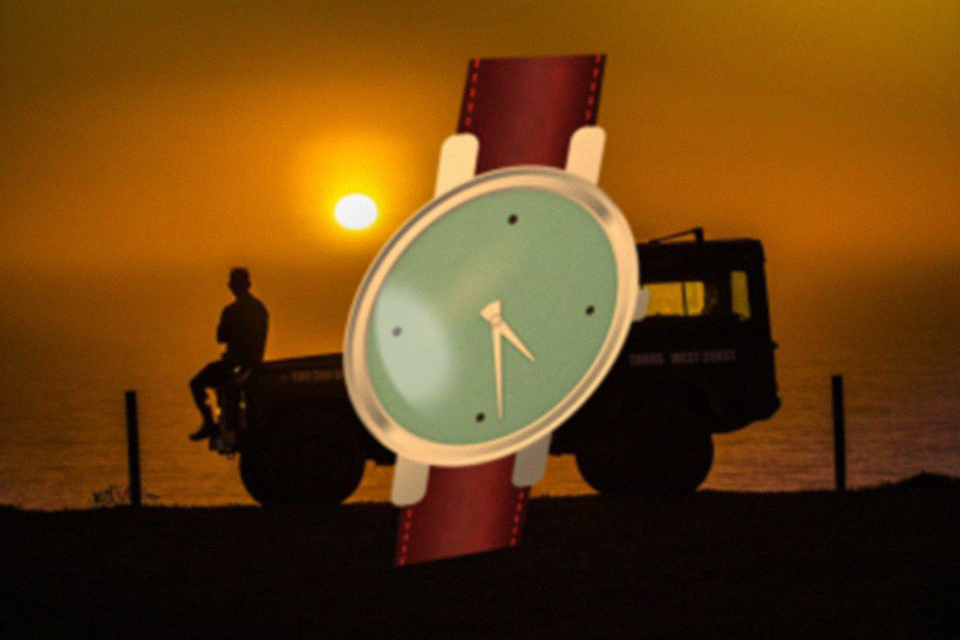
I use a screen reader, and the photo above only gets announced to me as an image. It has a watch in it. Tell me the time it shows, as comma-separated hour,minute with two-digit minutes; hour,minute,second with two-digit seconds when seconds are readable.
4,28
